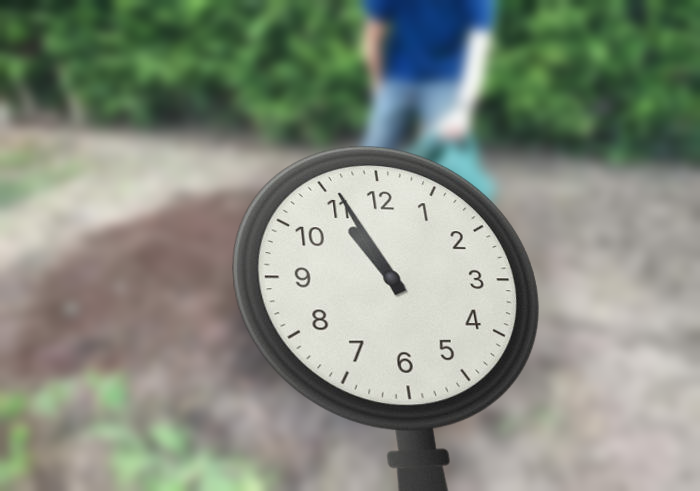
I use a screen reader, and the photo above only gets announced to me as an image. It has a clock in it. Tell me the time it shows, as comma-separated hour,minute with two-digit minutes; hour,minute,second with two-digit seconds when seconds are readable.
10,56
